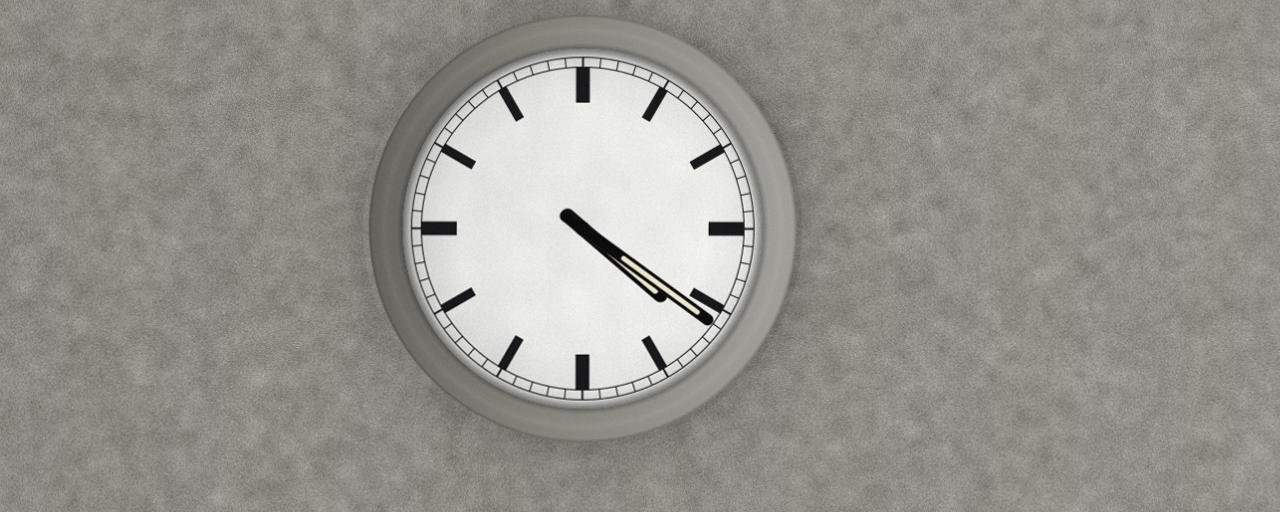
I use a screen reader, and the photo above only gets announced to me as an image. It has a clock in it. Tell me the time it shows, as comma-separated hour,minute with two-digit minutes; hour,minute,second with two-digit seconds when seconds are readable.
4,21
